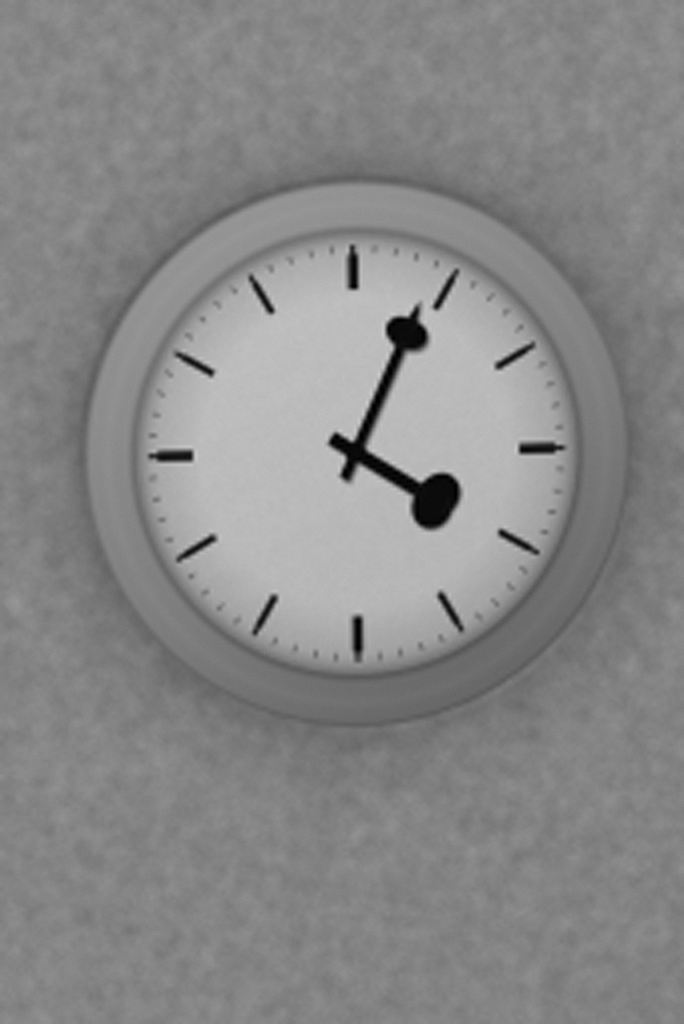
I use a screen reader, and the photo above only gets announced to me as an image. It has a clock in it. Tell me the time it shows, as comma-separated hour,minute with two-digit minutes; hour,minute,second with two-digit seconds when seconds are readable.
4,04
